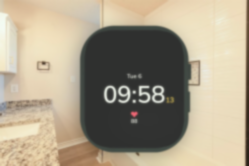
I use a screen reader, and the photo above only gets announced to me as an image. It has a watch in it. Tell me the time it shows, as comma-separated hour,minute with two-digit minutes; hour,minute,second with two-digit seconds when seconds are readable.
9,58
